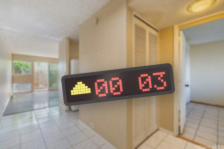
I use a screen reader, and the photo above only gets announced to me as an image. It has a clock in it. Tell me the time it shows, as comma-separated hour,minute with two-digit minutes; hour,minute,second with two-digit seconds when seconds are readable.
0,03
